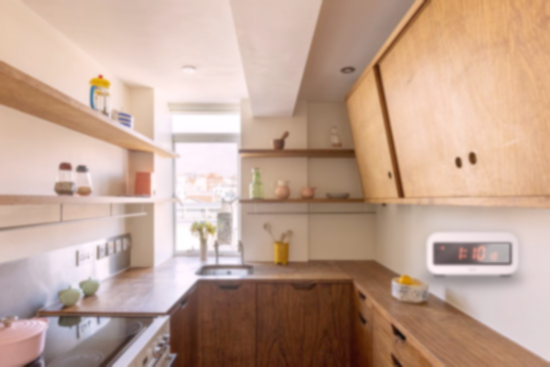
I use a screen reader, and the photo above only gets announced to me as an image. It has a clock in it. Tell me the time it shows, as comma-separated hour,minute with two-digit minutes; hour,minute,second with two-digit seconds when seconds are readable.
1,10
